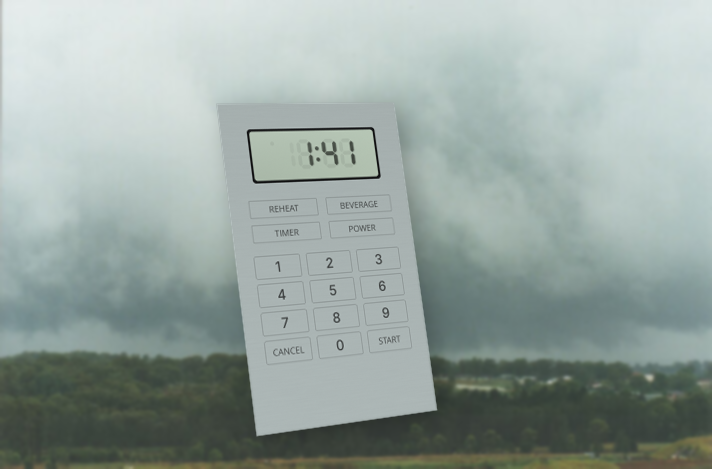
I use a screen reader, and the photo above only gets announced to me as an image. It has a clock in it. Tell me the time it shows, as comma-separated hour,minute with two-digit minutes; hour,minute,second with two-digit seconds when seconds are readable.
1,41
